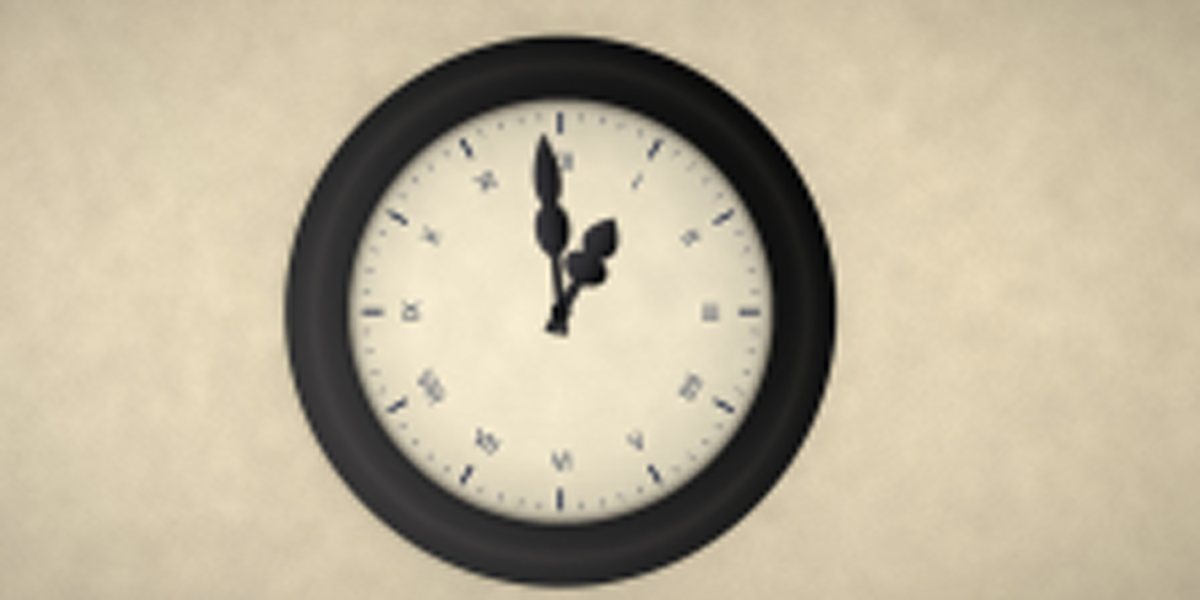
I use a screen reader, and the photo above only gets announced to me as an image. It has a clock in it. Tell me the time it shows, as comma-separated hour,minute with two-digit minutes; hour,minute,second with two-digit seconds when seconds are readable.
12,59
